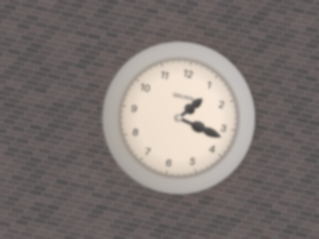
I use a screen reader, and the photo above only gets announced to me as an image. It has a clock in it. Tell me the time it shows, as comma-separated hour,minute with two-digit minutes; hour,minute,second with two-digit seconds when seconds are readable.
1,17
